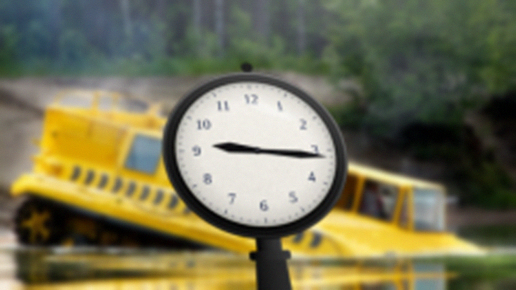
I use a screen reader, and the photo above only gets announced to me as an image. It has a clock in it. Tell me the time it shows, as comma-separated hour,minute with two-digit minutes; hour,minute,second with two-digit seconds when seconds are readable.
9,16
